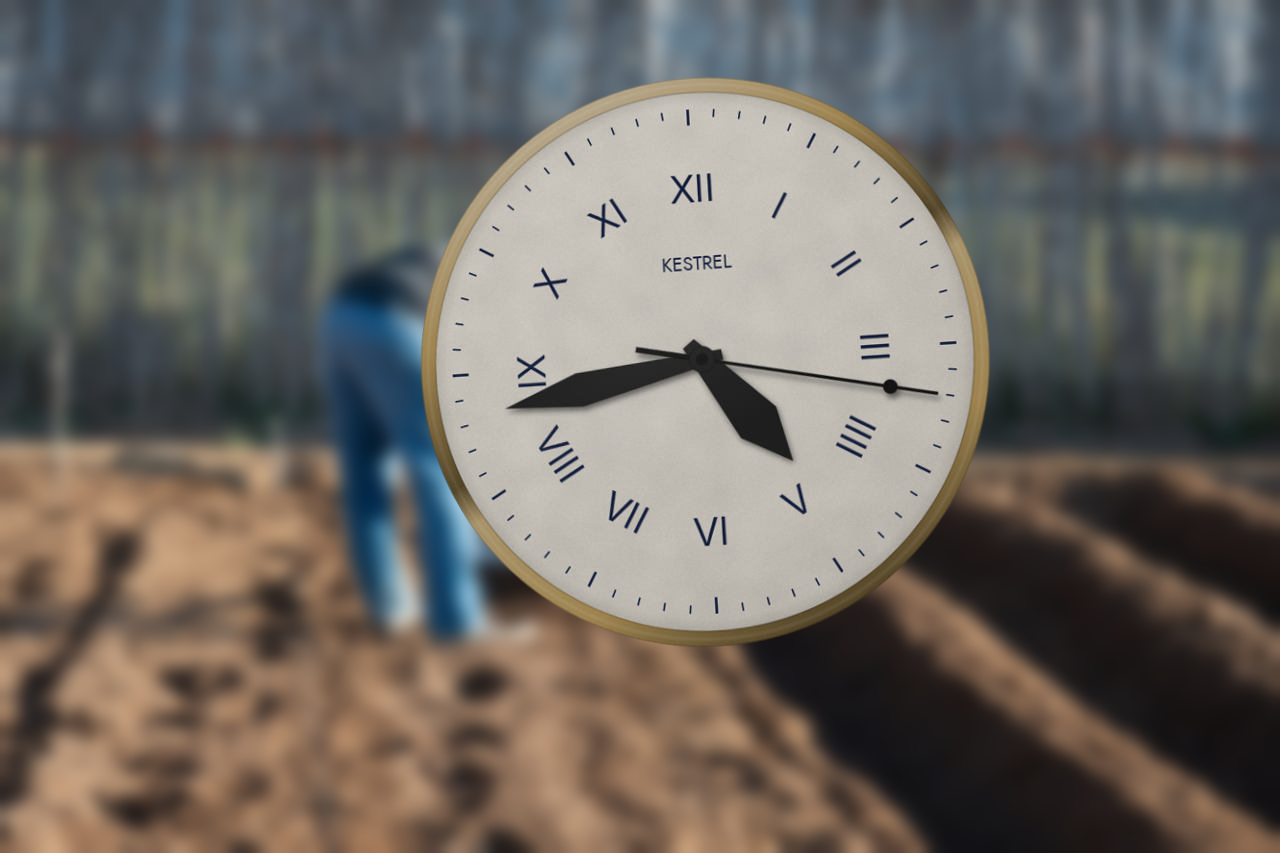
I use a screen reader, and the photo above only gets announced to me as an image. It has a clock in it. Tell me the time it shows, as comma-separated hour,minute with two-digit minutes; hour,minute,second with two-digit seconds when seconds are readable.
4,43,17
